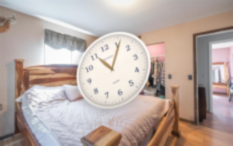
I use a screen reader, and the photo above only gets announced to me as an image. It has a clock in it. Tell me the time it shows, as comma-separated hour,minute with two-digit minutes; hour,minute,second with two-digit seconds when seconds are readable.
11,06
